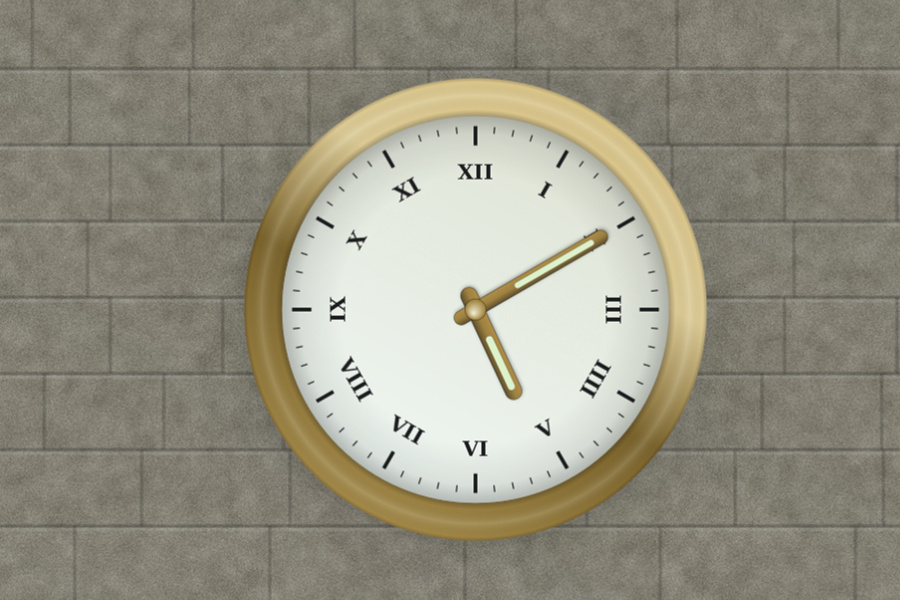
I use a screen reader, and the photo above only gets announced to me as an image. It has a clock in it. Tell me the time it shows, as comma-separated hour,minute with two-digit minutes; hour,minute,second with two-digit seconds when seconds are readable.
5,10
